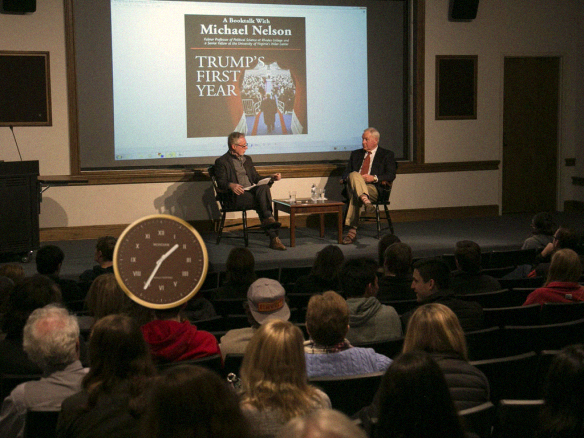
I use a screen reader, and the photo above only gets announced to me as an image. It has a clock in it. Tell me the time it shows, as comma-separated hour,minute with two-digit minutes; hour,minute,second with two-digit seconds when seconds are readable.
1,35
